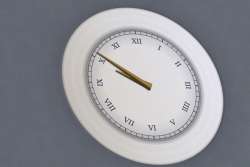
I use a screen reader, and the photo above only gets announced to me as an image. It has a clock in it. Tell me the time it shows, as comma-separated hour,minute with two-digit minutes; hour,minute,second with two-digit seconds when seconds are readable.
9,51
